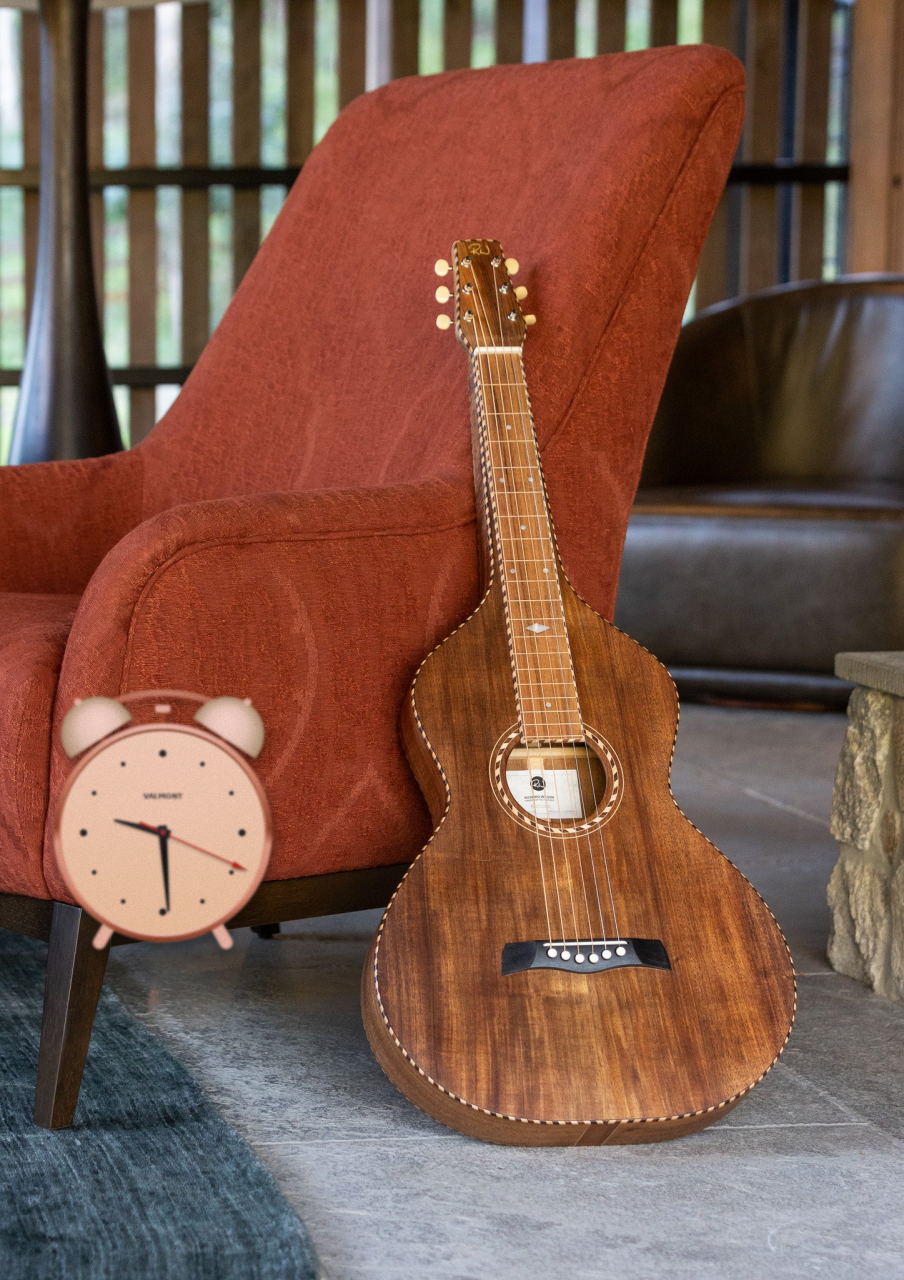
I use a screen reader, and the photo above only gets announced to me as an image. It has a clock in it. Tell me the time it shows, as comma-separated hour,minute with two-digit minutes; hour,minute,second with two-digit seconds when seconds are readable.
9,29,19
